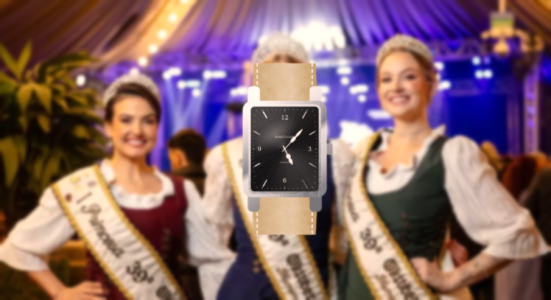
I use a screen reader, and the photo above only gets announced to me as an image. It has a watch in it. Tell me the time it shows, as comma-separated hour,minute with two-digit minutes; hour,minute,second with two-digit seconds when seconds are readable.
5,07
